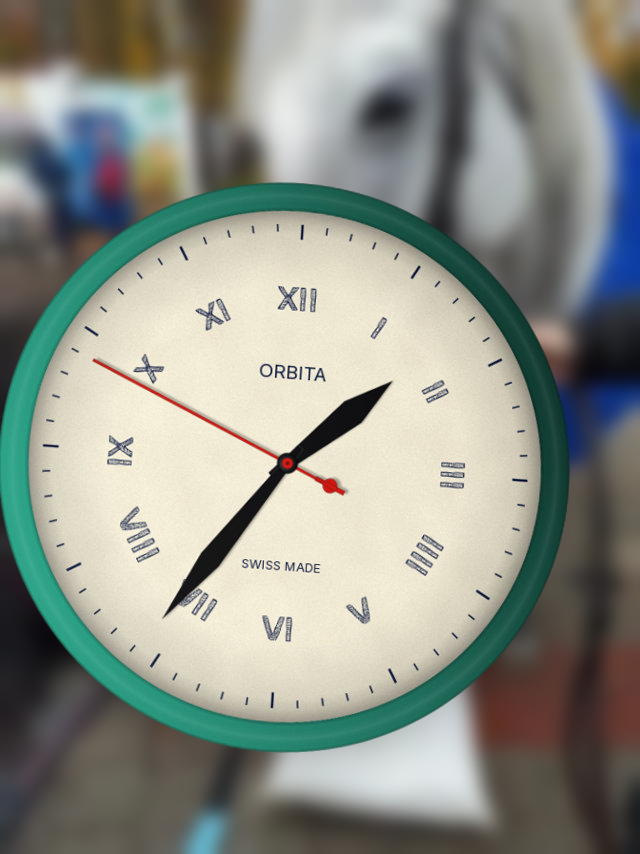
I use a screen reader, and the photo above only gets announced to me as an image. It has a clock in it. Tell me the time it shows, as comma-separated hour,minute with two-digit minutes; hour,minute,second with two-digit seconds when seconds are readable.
1,35,49
